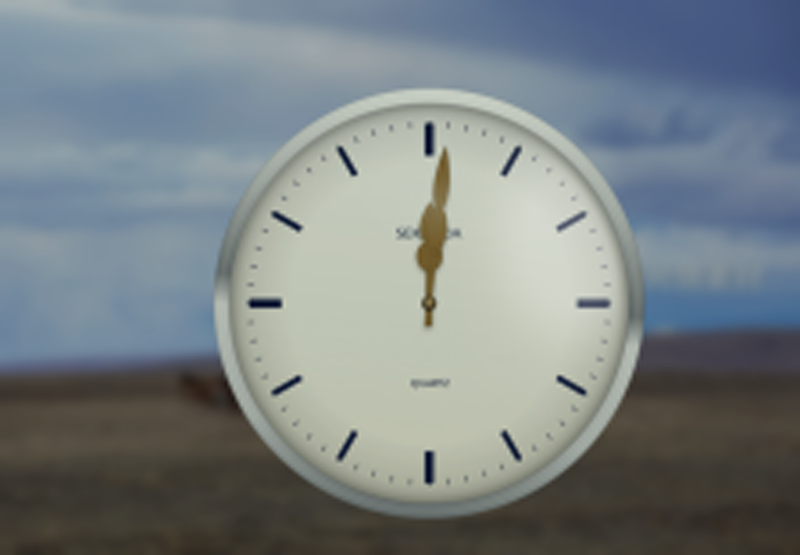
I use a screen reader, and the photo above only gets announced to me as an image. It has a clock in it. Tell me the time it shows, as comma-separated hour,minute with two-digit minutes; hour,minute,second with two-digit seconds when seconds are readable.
12,01
